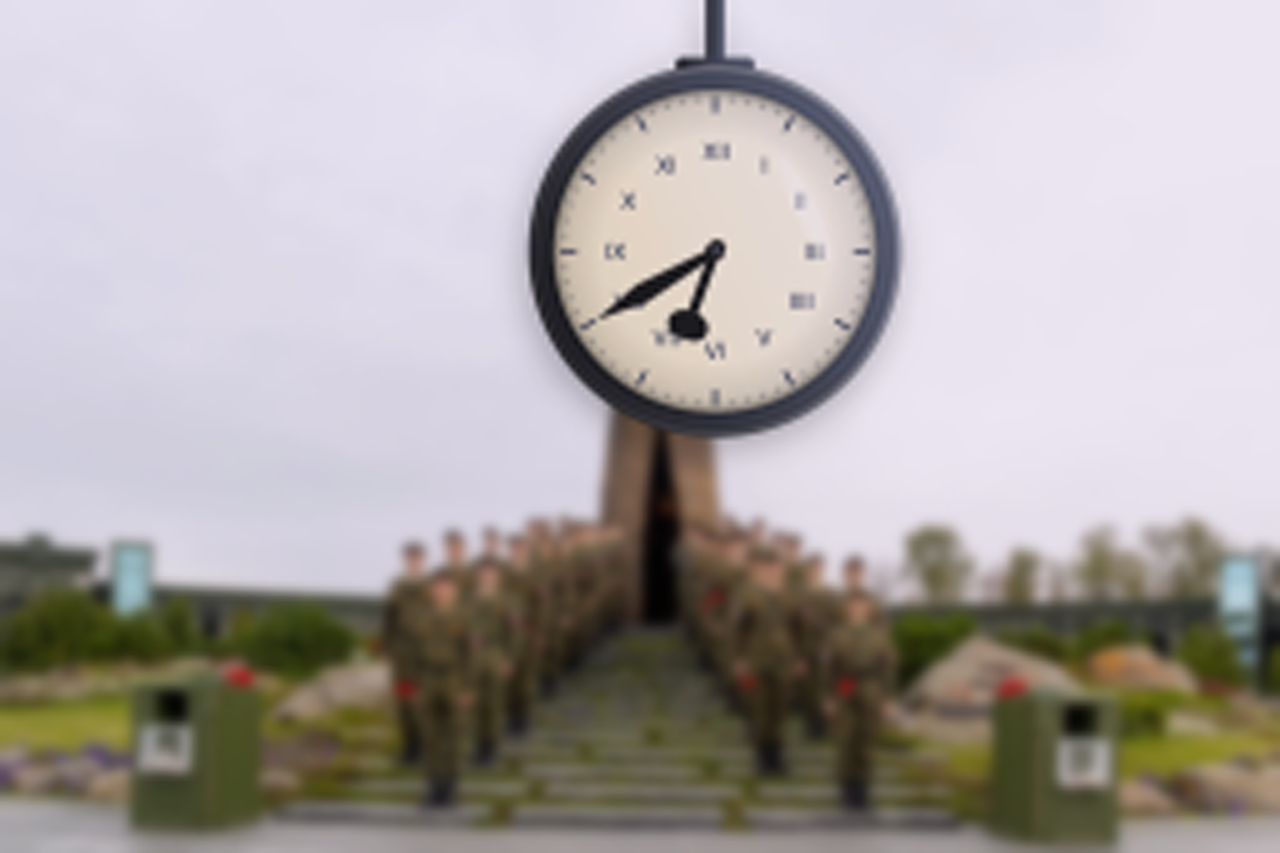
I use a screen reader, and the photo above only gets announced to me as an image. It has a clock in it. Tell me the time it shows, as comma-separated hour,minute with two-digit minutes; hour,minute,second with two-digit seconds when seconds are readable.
6,40
